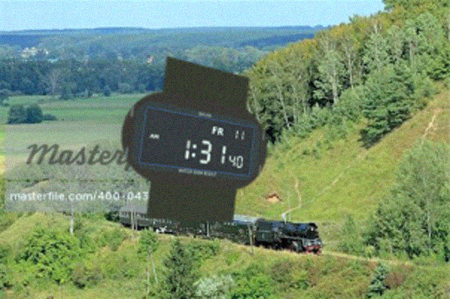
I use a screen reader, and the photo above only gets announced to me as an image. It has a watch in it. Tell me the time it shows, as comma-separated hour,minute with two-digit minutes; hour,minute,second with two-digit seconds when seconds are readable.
1,31,40
